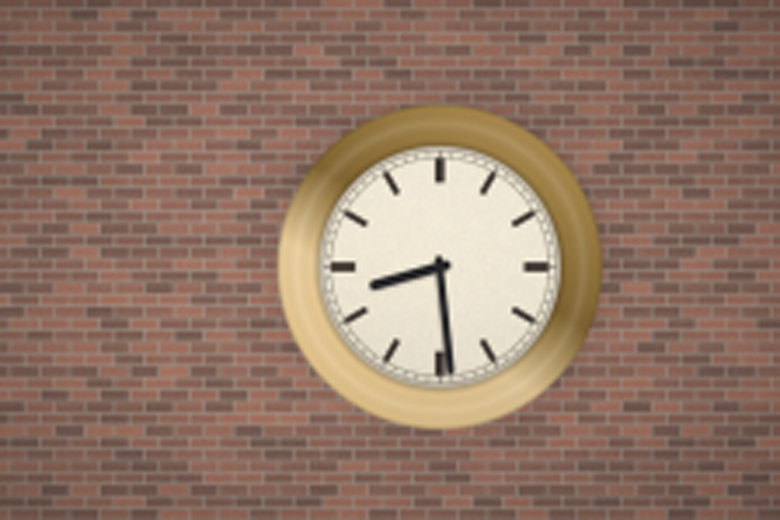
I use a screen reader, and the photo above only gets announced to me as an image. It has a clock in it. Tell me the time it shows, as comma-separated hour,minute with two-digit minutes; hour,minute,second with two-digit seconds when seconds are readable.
8,29
